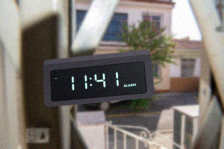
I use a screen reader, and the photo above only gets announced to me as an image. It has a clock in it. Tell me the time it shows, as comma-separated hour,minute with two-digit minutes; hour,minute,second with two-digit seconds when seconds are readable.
11,41
